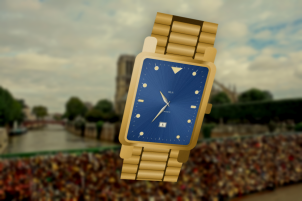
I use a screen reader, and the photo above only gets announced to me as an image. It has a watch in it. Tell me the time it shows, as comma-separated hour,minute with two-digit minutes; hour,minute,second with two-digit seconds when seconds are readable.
10,35
